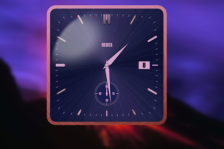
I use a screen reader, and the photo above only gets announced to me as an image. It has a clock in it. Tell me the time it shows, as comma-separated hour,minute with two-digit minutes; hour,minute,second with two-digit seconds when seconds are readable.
1,29
